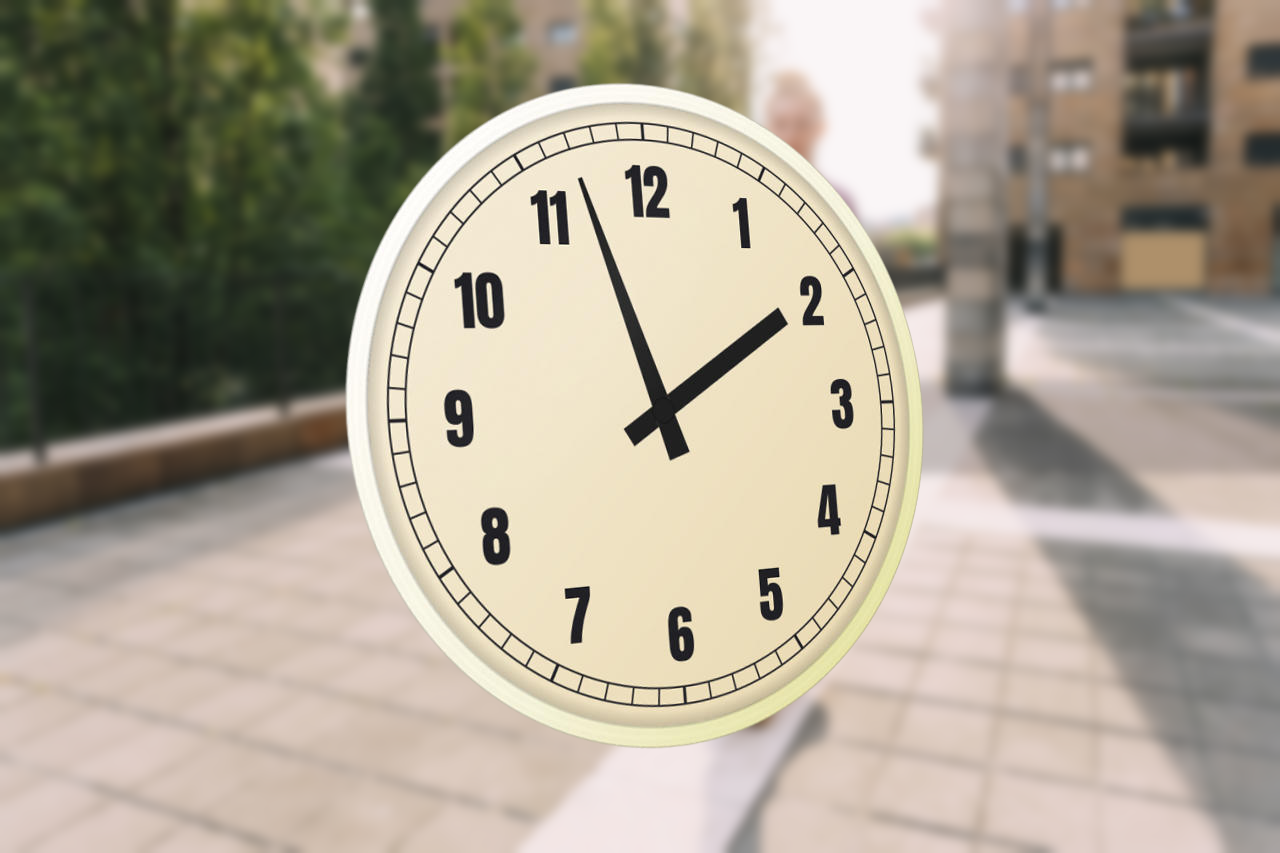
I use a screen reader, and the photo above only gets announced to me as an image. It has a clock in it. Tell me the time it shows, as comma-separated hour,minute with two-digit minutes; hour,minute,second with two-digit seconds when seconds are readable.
1,57
